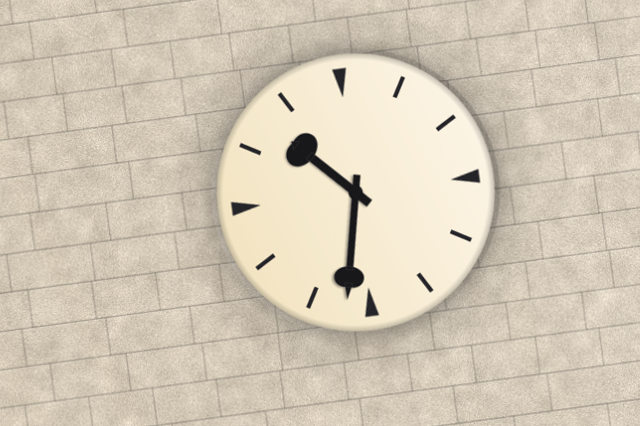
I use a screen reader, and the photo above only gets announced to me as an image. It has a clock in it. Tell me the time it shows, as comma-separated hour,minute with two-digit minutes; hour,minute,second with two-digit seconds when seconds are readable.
10,32
